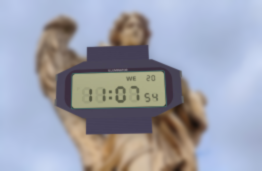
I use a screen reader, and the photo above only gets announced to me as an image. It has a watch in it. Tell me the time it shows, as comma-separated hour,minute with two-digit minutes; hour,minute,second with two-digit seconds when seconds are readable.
11,07,54
